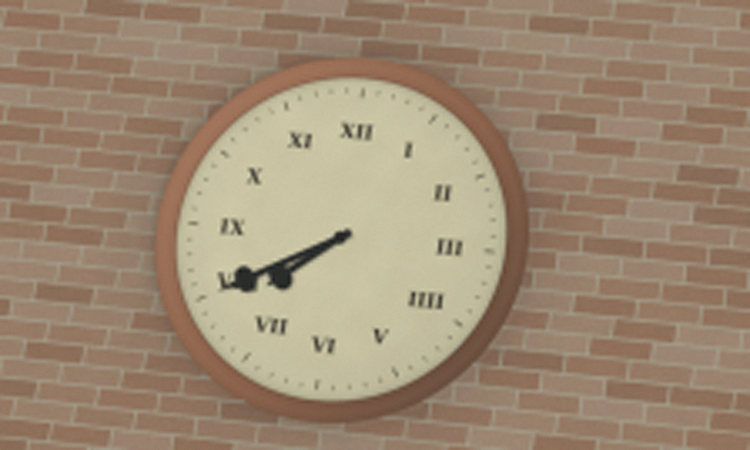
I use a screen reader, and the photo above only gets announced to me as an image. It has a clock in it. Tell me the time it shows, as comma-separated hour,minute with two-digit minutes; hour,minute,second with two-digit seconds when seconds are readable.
7,40
